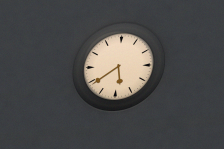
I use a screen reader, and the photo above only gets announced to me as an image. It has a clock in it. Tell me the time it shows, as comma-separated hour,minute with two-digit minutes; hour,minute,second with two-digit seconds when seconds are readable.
5,39
